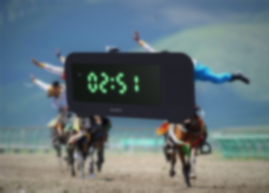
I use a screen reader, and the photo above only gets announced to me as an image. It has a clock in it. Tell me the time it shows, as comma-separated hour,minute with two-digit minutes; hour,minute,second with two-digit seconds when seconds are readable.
2,51
